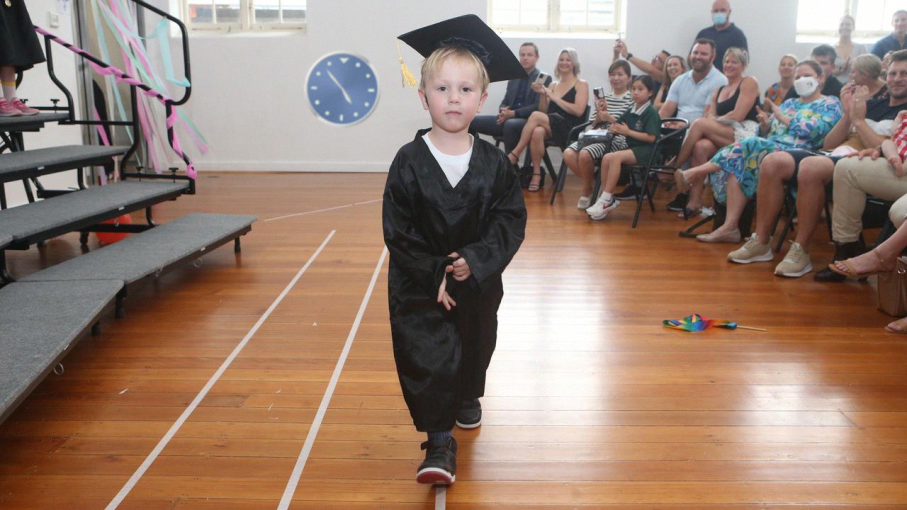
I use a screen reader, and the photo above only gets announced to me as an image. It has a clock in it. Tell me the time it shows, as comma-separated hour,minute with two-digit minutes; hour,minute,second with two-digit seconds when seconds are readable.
4,53
